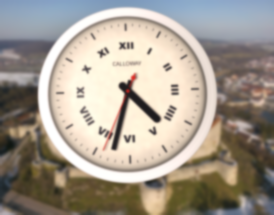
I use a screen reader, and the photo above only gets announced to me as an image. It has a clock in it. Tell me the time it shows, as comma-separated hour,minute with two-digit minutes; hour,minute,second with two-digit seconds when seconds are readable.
4,32,34
